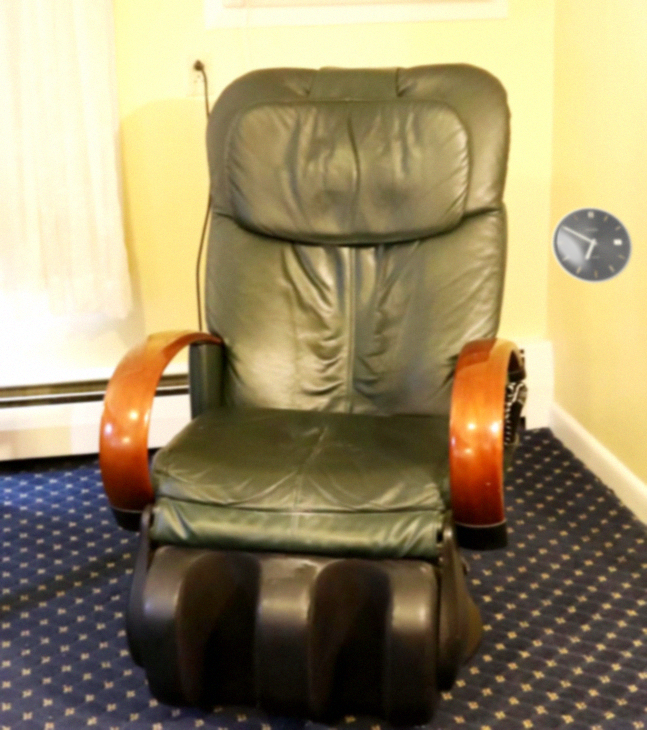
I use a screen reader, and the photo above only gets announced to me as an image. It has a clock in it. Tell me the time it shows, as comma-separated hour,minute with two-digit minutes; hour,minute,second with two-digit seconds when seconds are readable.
6,50
